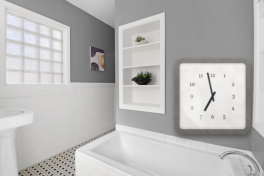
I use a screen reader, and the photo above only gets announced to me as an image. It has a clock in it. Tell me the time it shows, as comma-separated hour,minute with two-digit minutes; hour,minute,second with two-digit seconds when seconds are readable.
6,58
